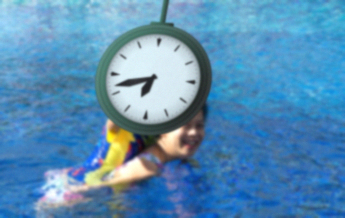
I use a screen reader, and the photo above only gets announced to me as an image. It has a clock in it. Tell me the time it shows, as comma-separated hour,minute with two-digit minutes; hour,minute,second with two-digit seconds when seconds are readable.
6,42
